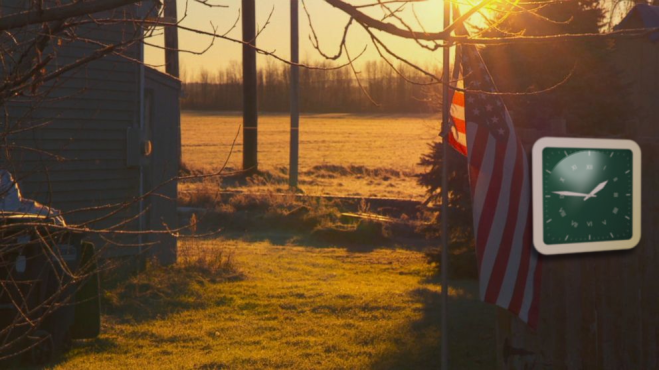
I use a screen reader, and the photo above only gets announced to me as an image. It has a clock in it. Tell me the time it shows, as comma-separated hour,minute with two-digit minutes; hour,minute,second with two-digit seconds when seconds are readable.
1,46
